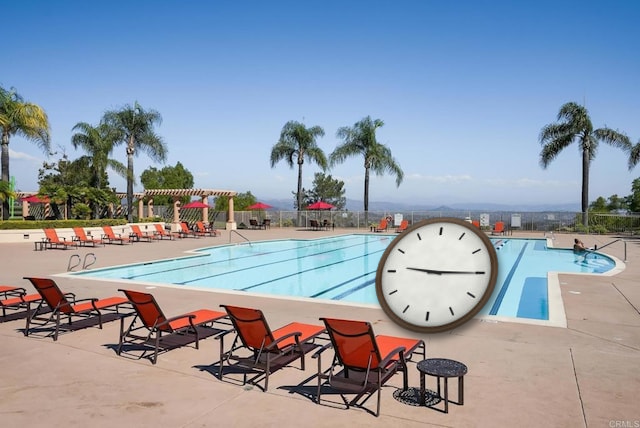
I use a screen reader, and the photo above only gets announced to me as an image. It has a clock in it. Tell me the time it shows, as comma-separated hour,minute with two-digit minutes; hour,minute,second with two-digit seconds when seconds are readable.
9,15
